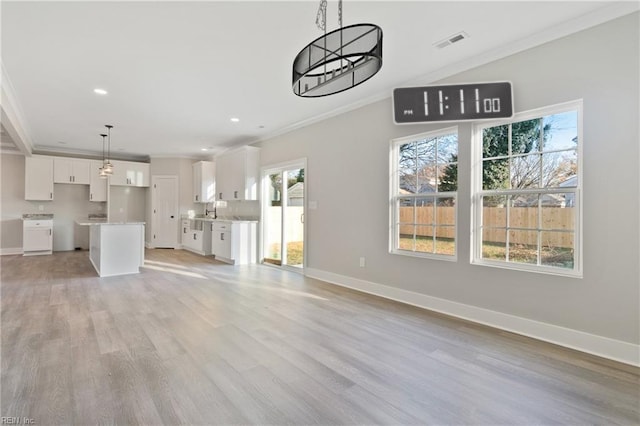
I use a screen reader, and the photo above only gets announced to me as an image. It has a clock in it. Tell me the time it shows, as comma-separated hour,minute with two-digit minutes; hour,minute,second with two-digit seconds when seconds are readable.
11,11,00
